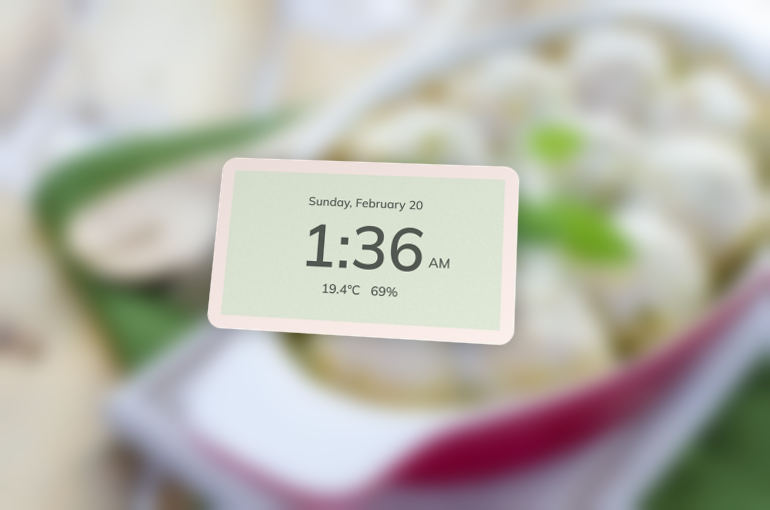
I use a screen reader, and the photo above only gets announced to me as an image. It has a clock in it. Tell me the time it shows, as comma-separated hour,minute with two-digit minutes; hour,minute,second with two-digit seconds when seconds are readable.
1,36
